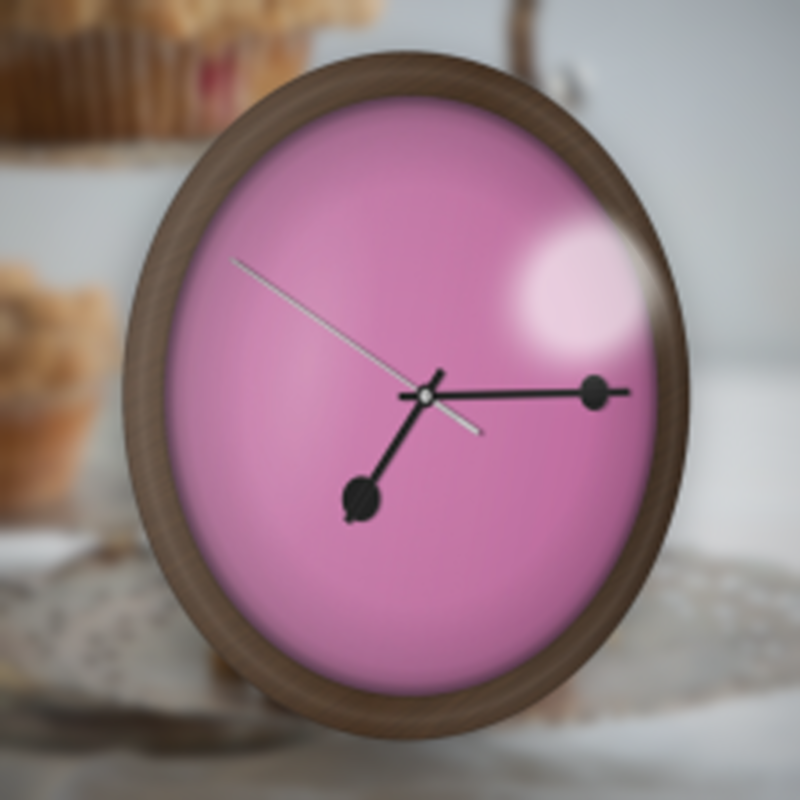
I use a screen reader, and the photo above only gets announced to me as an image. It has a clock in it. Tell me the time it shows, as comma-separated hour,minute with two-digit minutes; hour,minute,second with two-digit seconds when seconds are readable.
7,14,50
